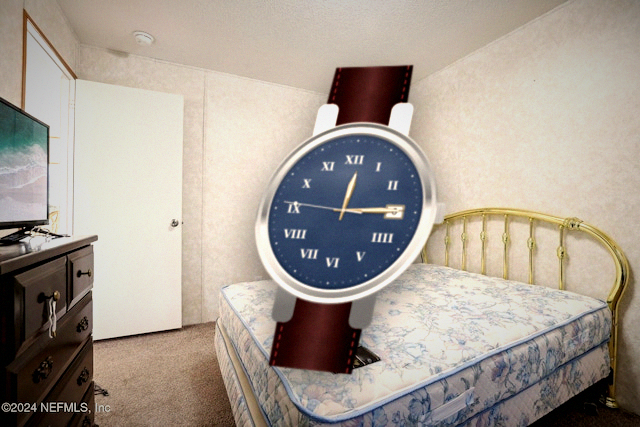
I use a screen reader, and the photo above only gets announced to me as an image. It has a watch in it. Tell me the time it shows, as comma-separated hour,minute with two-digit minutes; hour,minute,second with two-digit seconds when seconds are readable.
12,14,46
